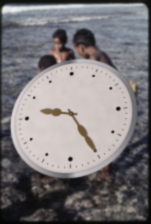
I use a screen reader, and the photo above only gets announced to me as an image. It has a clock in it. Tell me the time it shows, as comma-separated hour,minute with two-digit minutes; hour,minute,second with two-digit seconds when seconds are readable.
9,25
